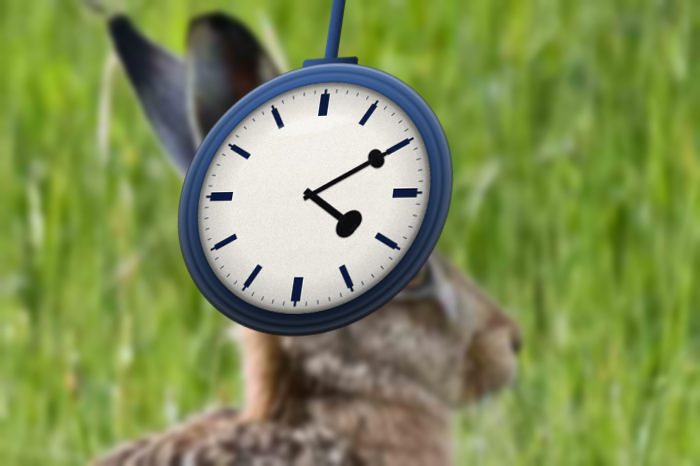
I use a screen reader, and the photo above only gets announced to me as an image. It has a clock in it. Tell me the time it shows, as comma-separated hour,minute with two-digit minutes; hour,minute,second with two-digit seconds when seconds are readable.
4,10
